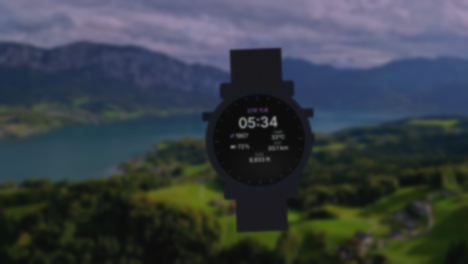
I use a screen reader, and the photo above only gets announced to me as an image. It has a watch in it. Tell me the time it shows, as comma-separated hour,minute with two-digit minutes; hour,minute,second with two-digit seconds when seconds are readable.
5,34
